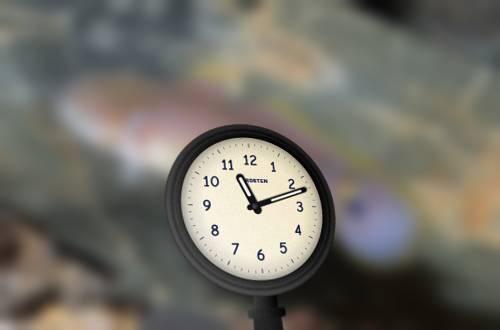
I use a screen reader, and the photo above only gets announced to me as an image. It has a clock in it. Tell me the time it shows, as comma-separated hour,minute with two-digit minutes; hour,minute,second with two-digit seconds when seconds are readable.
11,12
